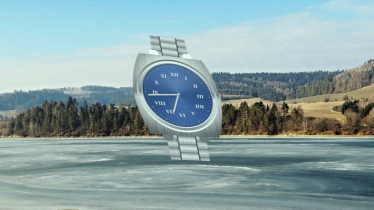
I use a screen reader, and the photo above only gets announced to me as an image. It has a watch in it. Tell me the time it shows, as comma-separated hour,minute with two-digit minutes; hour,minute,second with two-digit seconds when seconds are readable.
6,44
